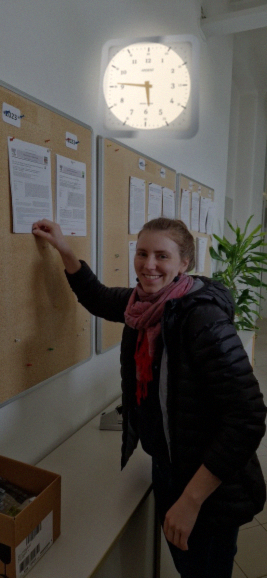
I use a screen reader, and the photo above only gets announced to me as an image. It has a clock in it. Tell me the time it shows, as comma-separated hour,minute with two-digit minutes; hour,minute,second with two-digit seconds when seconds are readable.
5,46
